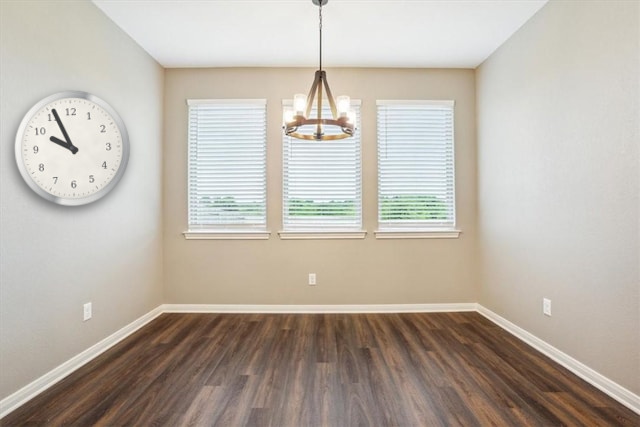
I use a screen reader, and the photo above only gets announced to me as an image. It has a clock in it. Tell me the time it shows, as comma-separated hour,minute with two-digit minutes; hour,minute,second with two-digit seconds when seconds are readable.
9,56
